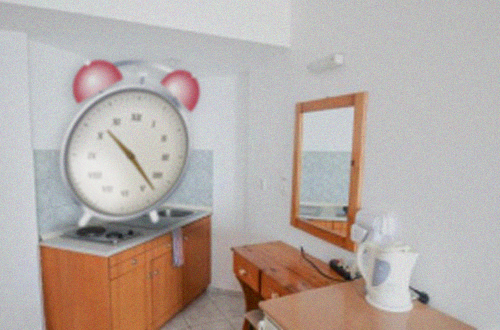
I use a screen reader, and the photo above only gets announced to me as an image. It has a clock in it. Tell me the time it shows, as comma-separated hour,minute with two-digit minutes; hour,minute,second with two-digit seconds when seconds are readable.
10,23
